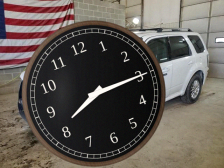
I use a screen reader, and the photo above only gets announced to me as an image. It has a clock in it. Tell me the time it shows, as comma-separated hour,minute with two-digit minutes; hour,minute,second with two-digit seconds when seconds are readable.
8,15
